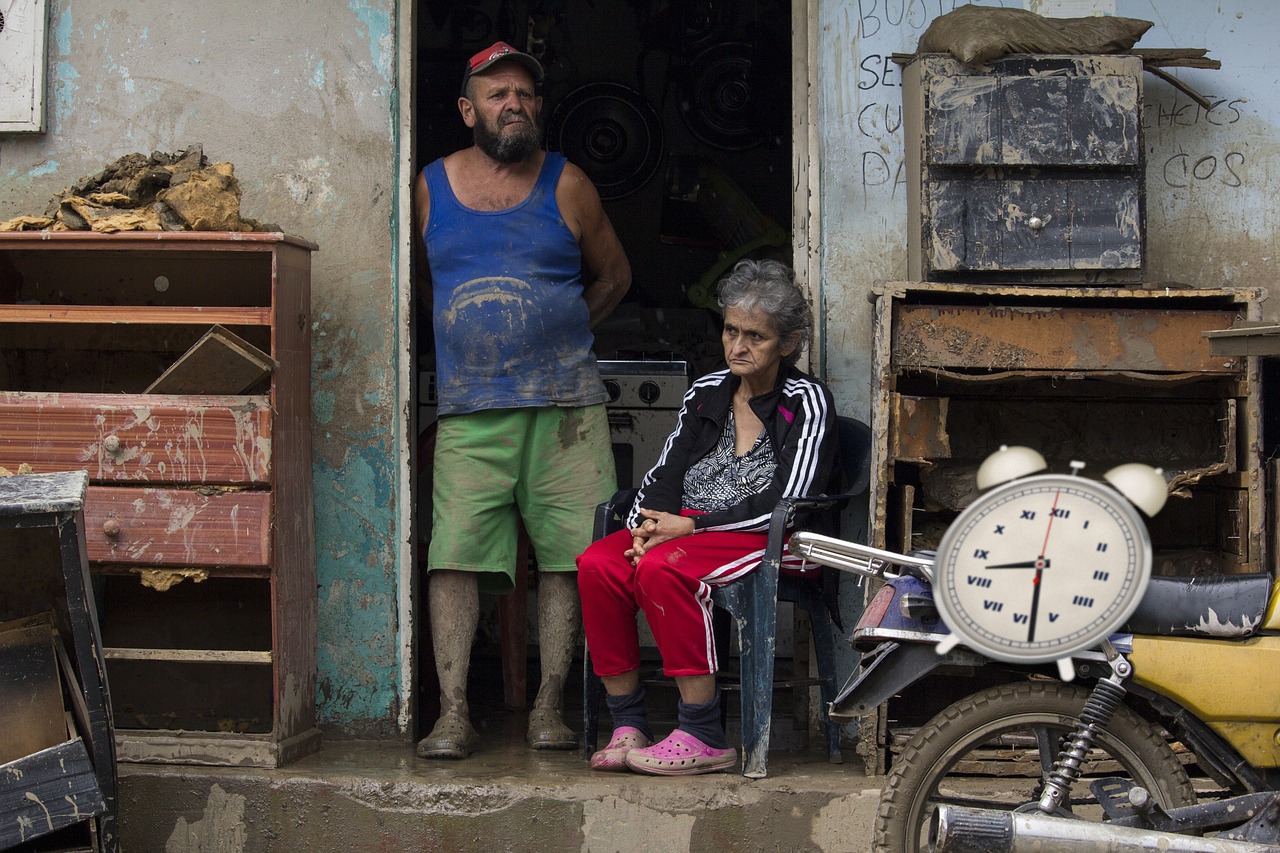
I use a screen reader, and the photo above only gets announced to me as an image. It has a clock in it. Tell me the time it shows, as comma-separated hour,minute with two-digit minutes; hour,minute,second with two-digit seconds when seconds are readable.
8,27,59
